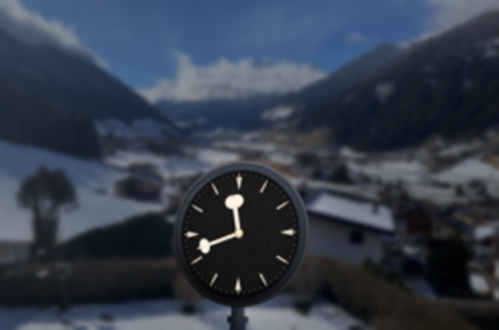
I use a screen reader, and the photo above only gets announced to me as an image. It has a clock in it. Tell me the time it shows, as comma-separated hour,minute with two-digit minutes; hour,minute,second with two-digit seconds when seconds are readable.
11,42
